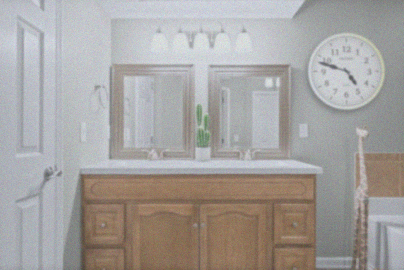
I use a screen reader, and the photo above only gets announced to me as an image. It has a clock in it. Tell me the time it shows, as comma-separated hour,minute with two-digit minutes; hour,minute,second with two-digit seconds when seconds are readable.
4,48
